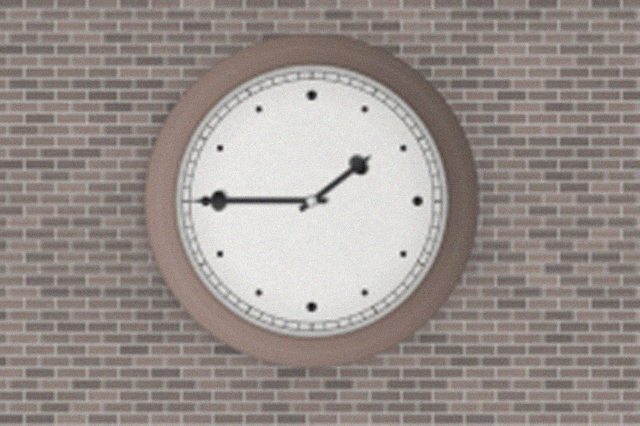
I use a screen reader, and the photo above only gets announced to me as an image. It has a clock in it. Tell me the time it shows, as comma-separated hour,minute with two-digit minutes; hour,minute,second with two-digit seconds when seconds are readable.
1,45
